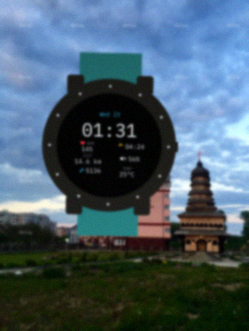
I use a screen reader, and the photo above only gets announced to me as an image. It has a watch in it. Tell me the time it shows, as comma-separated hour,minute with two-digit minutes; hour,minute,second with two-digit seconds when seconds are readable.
1,31
